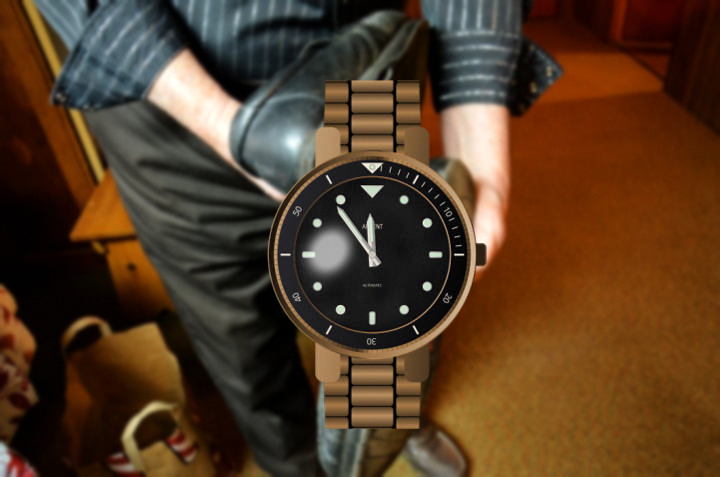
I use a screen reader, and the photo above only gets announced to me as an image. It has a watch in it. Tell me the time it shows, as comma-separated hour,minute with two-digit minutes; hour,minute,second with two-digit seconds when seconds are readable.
11,54
